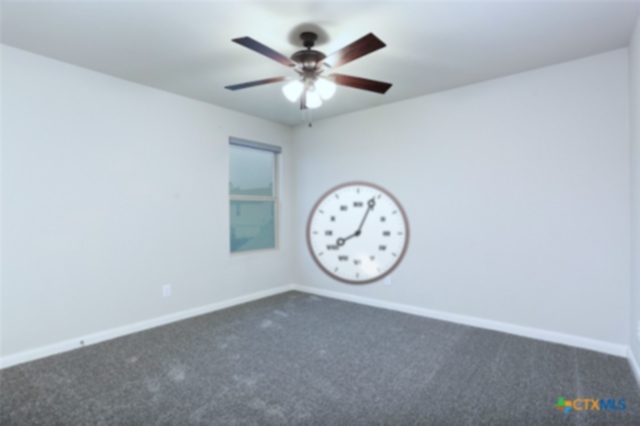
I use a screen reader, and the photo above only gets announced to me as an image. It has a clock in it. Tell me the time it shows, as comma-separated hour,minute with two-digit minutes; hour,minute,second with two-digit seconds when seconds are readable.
8,04
